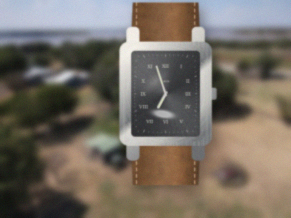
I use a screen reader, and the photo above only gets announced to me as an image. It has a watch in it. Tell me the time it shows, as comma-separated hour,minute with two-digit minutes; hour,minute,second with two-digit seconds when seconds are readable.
6,57
